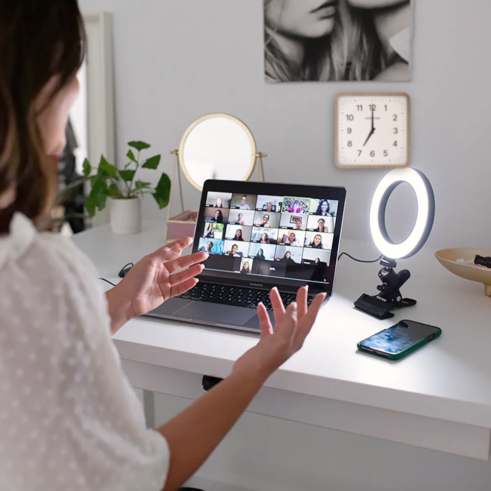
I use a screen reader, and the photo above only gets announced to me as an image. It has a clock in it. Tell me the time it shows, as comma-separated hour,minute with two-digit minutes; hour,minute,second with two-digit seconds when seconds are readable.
7,00
